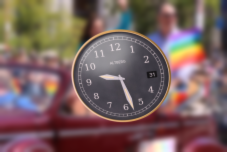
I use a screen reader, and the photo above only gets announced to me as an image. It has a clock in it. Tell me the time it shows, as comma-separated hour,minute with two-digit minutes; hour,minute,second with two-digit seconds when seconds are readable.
9,28
